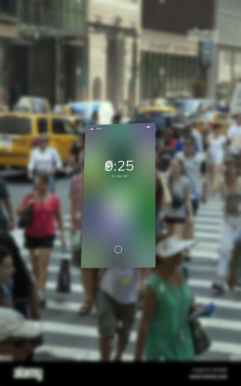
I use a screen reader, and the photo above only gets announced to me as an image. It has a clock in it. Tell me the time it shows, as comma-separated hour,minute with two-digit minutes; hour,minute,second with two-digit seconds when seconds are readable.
9,25
